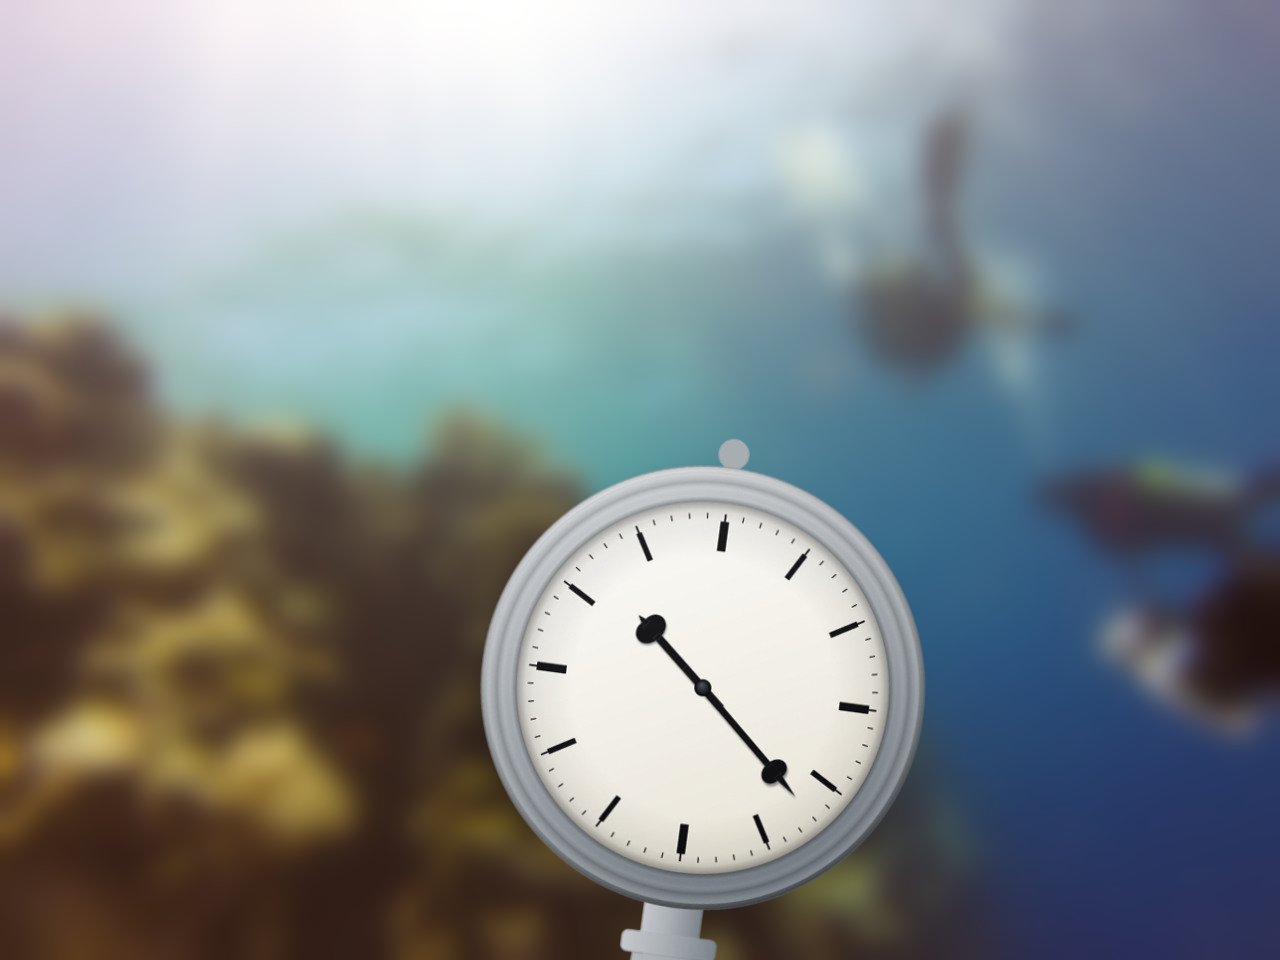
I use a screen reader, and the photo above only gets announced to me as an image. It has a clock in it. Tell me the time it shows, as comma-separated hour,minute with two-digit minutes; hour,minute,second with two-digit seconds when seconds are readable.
10,22
